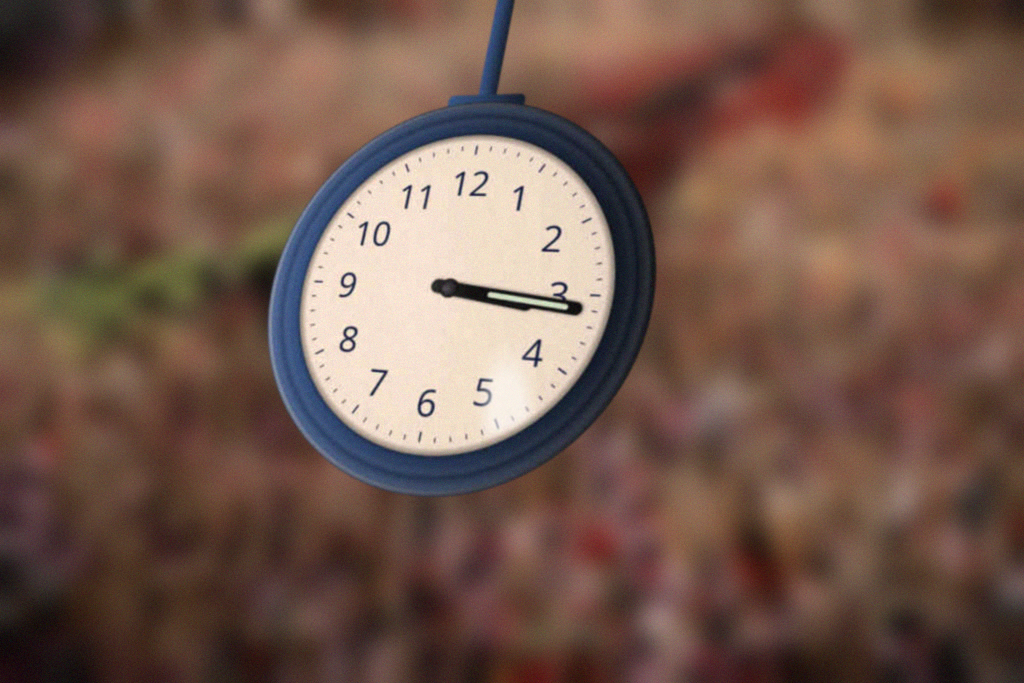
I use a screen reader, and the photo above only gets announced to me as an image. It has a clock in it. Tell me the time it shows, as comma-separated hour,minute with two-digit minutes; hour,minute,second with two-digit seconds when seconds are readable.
3,16
